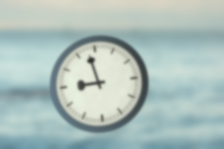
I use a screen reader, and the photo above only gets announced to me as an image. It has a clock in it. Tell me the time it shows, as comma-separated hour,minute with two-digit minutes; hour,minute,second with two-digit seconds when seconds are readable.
8,58
